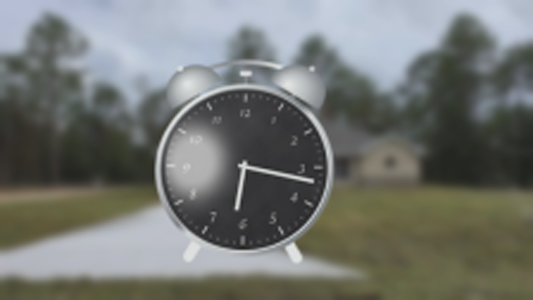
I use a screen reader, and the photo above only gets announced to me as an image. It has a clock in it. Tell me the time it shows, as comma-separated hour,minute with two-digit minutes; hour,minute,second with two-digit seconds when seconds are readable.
6,17
